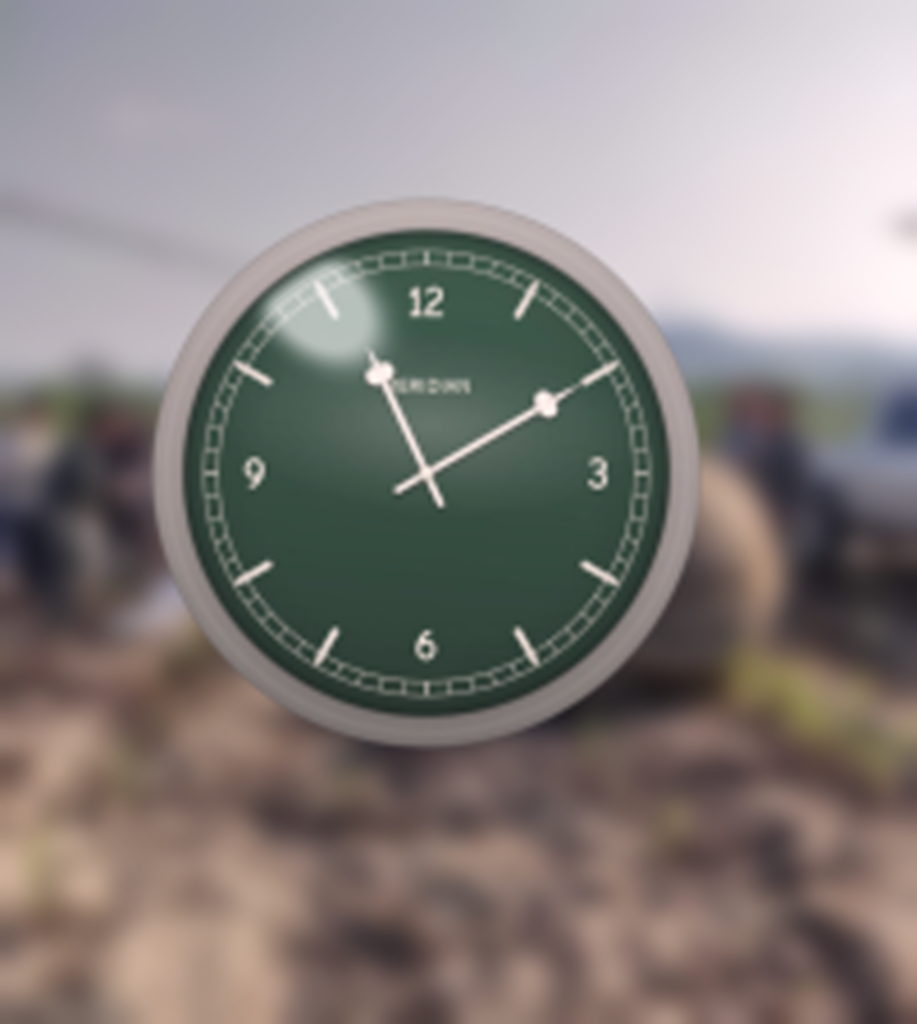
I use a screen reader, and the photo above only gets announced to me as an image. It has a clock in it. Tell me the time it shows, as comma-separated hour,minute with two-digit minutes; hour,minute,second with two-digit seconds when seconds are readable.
11,10
